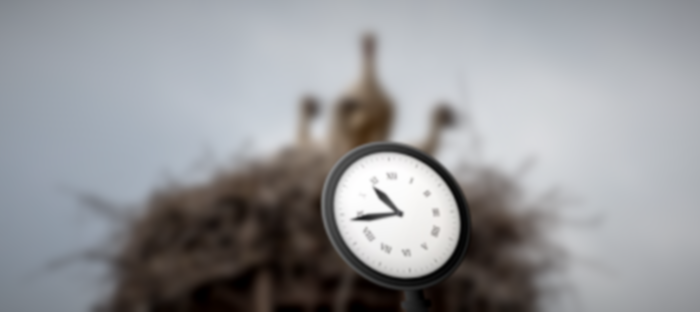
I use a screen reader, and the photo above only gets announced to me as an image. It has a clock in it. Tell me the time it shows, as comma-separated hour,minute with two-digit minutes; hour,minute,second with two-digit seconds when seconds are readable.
10,44
